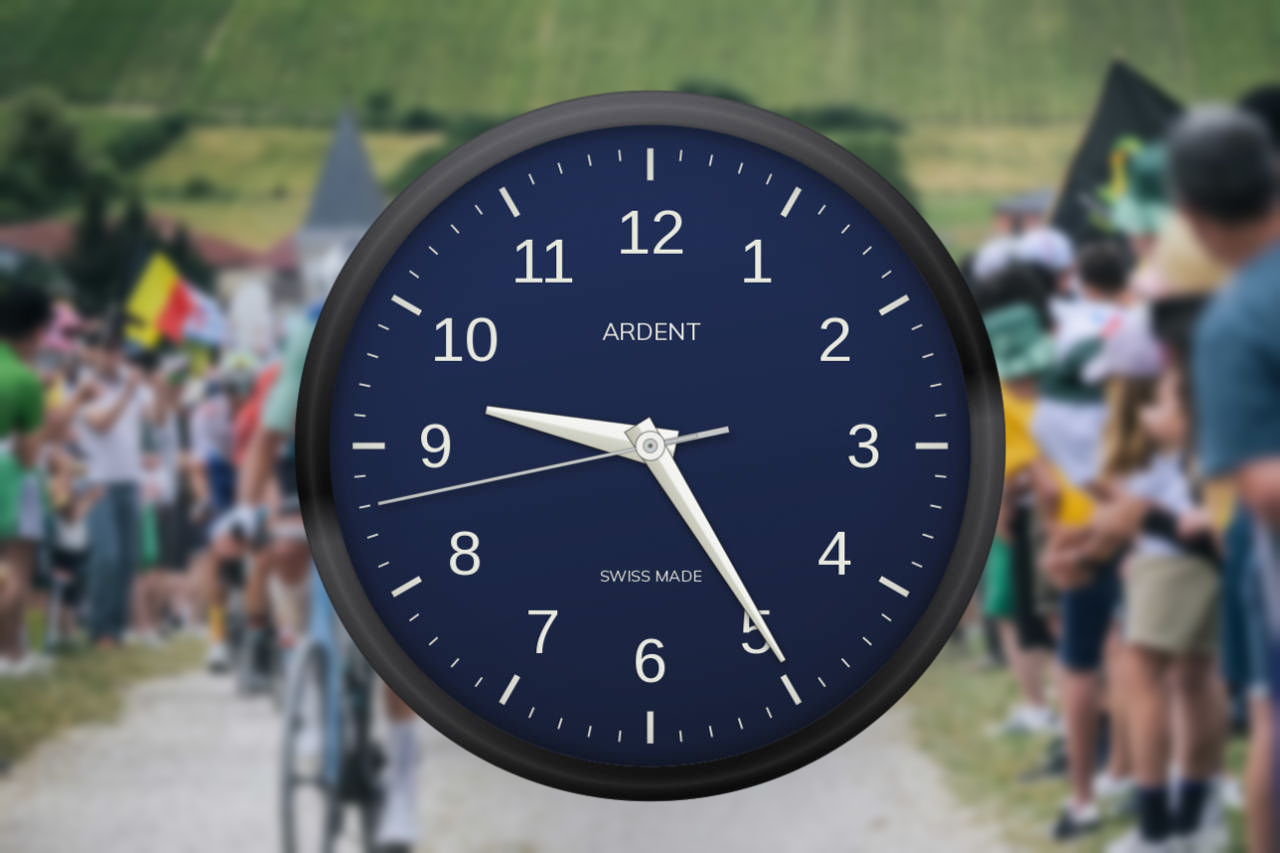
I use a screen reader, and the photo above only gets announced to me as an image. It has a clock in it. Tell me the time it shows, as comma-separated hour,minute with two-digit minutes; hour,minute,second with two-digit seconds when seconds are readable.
9,24,43
